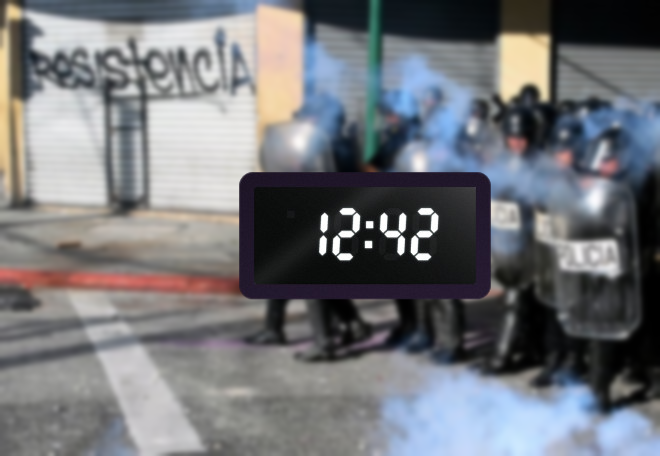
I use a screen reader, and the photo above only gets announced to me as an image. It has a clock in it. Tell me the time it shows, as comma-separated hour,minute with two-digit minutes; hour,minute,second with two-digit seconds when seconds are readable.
12,42
